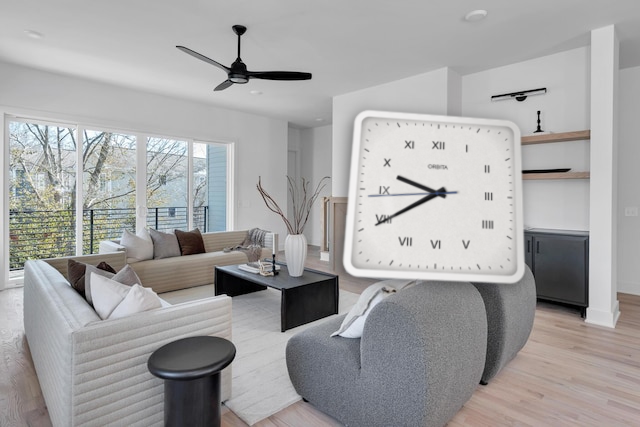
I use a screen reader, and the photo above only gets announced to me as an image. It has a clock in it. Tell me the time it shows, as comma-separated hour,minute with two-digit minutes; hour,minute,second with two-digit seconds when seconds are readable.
9,39,44
